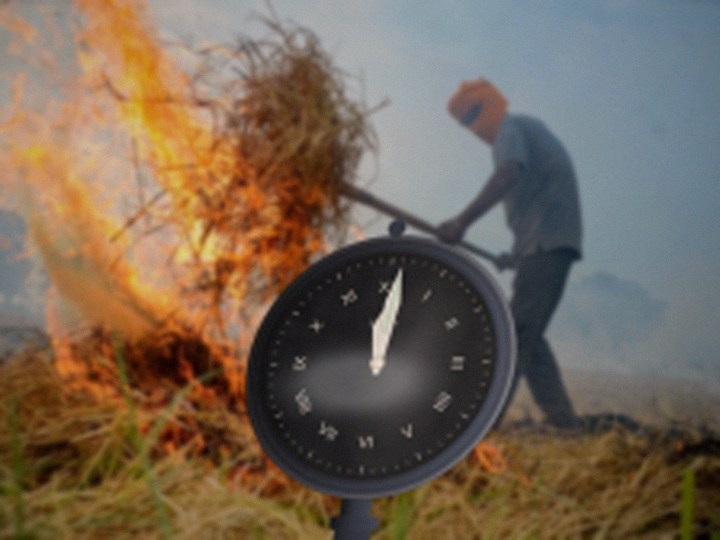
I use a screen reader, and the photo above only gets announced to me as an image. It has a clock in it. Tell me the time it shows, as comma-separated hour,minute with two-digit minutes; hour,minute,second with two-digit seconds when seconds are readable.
12,01
